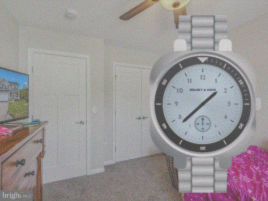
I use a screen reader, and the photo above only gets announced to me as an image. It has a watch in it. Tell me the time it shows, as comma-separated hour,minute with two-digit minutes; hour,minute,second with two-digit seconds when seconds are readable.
1,38
